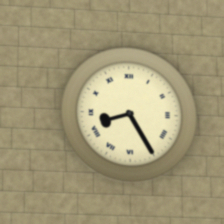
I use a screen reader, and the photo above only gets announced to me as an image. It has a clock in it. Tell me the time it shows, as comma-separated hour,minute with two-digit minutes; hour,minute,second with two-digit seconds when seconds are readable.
8,25
